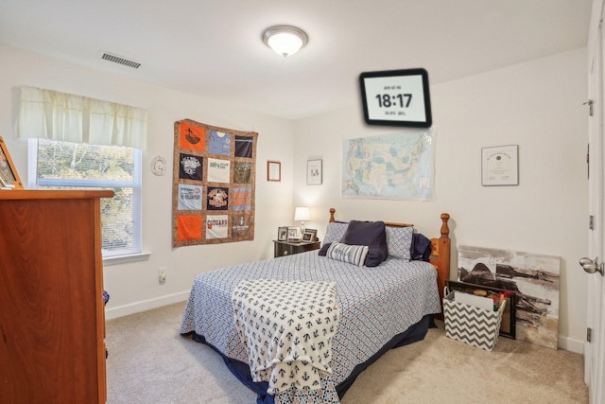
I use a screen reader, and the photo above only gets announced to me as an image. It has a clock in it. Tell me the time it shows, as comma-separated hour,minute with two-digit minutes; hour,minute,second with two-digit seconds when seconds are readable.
18,17
